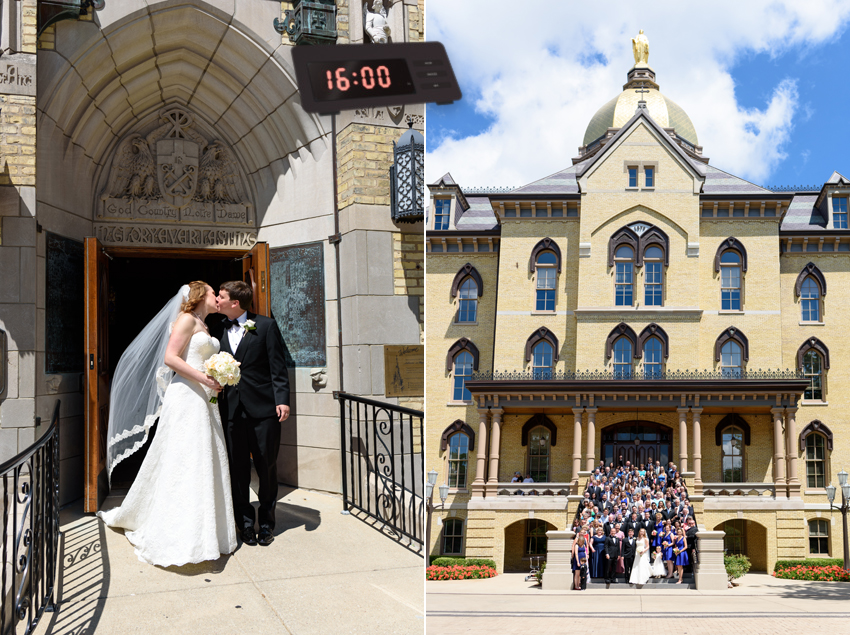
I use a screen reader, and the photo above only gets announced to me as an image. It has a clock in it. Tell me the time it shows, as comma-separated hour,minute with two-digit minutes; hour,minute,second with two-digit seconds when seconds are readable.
16,00
